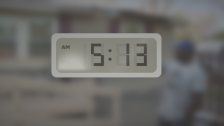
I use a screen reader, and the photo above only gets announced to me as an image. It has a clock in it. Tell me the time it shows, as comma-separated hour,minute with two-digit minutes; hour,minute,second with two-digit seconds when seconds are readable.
5,13
